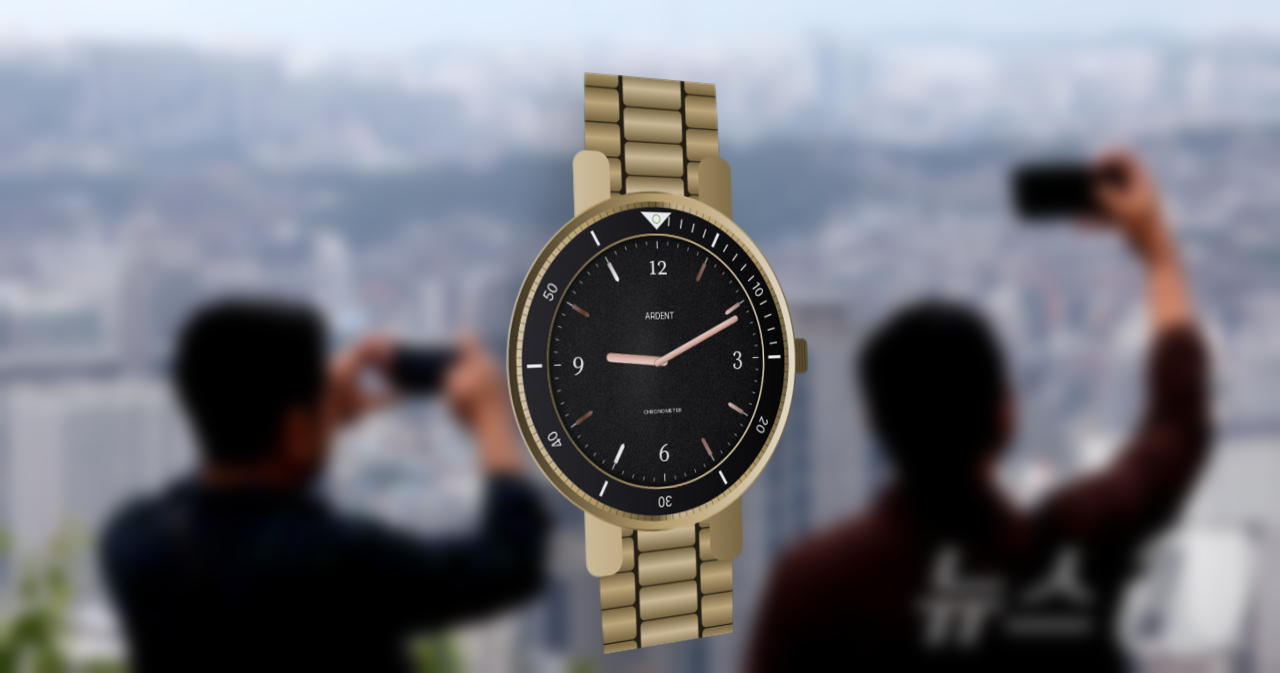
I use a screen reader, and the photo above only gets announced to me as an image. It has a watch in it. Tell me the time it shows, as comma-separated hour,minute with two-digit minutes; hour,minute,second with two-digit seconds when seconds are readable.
9,11
